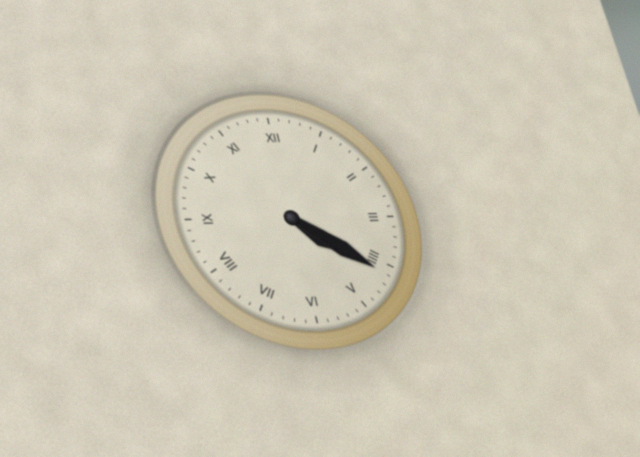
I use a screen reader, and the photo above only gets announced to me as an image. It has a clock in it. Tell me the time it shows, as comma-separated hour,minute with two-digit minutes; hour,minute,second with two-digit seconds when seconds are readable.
4,21
